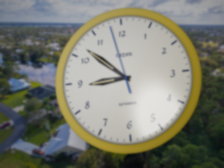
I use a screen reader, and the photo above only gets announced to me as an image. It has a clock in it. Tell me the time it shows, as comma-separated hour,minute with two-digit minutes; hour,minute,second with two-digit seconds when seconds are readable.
8,51,58
